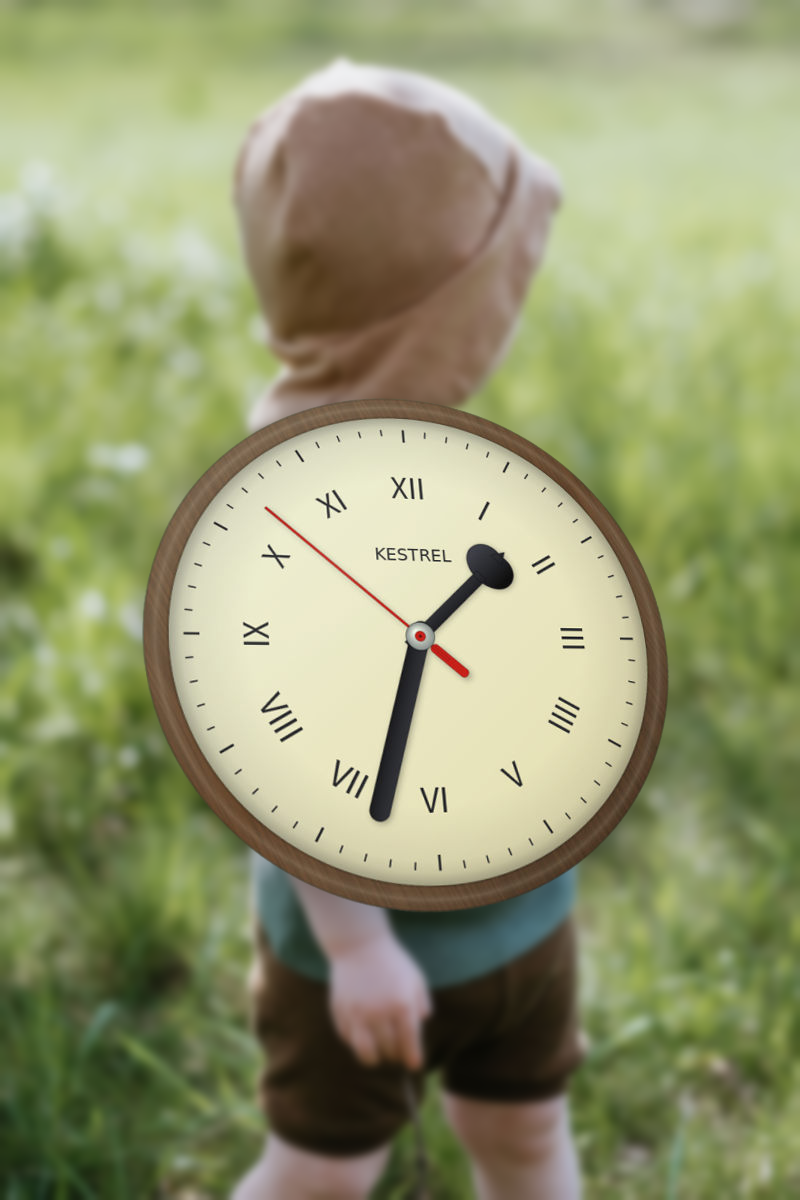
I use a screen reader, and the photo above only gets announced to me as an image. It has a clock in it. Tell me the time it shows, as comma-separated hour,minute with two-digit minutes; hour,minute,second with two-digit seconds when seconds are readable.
1,32,52
